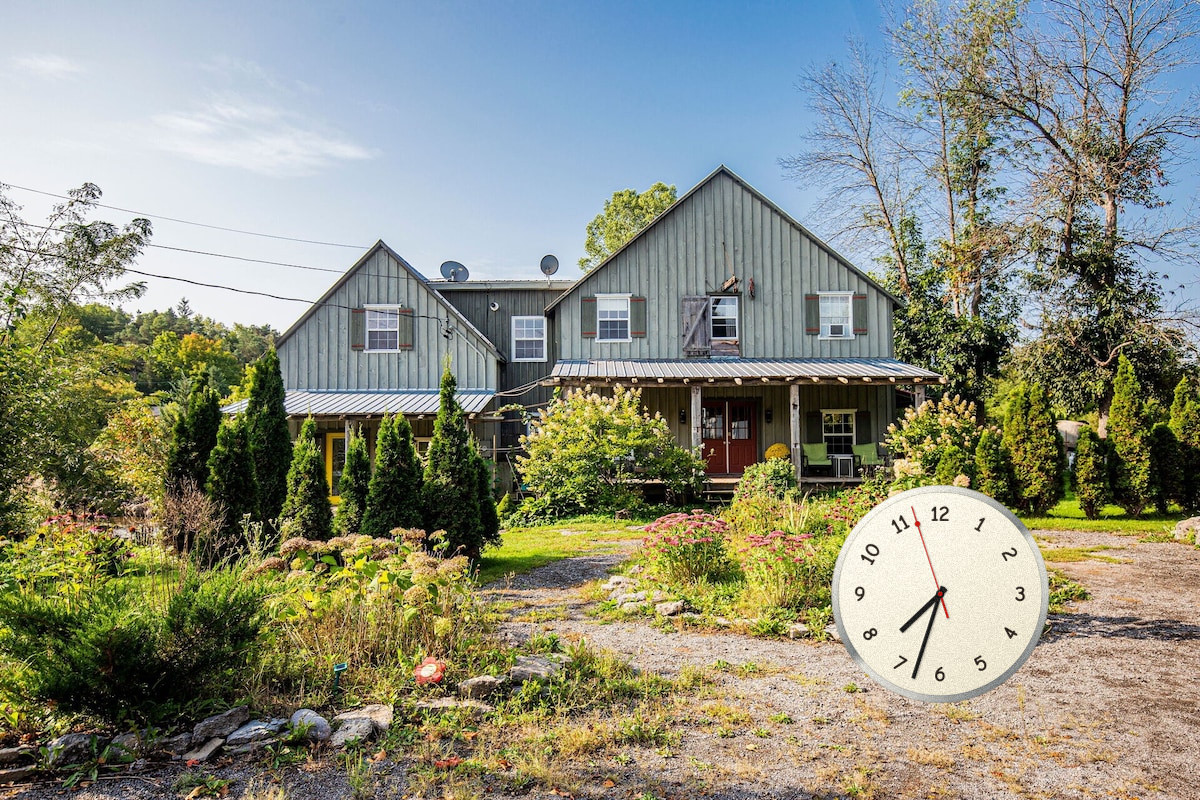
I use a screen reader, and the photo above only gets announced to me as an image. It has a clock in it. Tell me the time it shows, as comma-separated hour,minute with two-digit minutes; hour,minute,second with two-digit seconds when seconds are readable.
7,32,57
